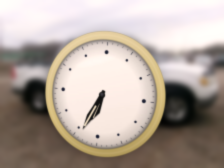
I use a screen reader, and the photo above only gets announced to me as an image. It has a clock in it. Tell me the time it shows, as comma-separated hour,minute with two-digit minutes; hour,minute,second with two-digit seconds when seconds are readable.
6,34
